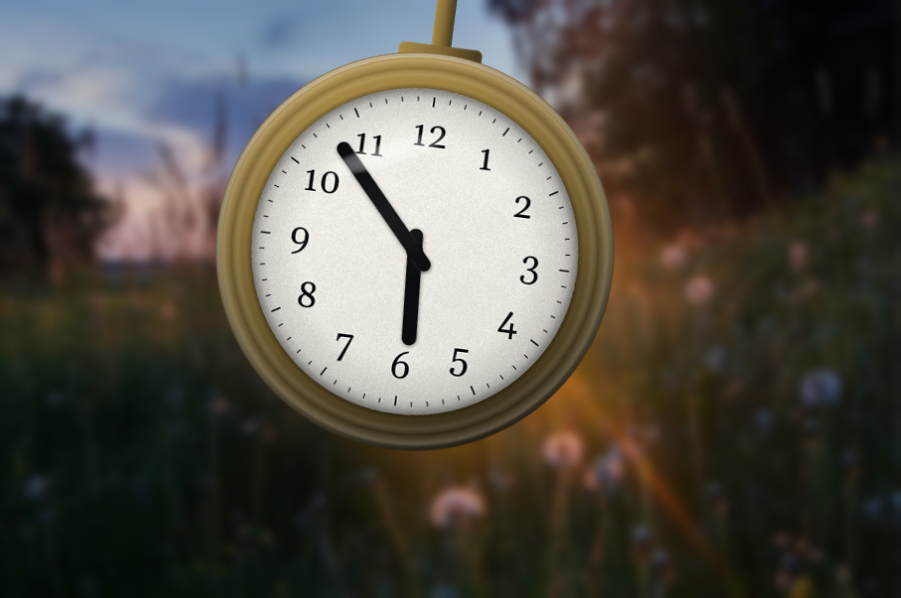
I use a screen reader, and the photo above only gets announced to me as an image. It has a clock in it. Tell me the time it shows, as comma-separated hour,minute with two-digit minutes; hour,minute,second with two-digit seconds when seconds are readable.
5,53
